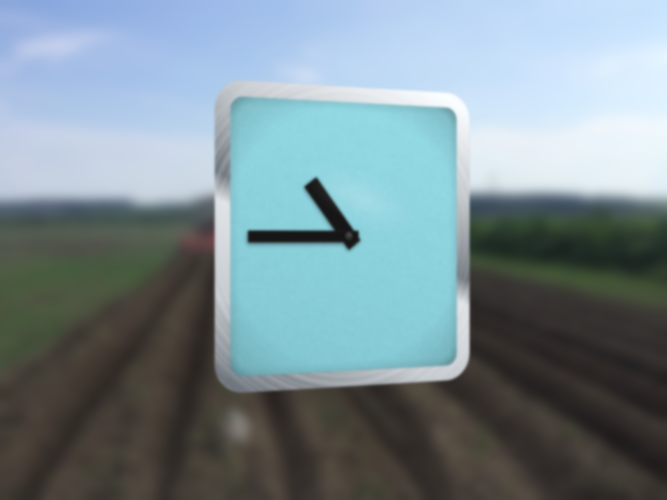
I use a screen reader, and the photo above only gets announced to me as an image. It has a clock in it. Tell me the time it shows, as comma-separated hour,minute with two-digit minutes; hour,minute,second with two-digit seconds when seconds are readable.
10,45
